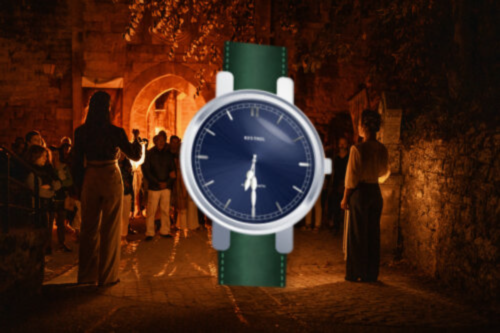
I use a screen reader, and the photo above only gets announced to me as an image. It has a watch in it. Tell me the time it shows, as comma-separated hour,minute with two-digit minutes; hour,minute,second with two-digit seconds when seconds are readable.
6,30
